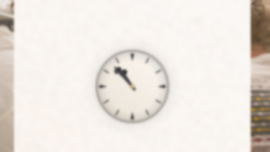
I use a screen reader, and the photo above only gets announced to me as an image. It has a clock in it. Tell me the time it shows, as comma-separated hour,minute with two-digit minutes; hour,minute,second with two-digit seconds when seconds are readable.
10,53
